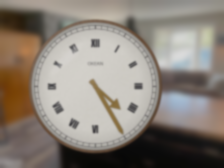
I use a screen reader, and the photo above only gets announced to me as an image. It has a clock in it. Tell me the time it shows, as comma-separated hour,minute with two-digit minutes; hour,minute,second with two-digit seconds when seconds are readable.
4,25
